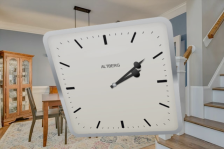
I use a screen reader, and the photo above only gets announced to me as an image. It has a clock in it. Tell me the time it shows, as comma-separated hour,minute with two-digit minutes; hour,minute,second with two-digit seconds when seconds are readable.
2,09
